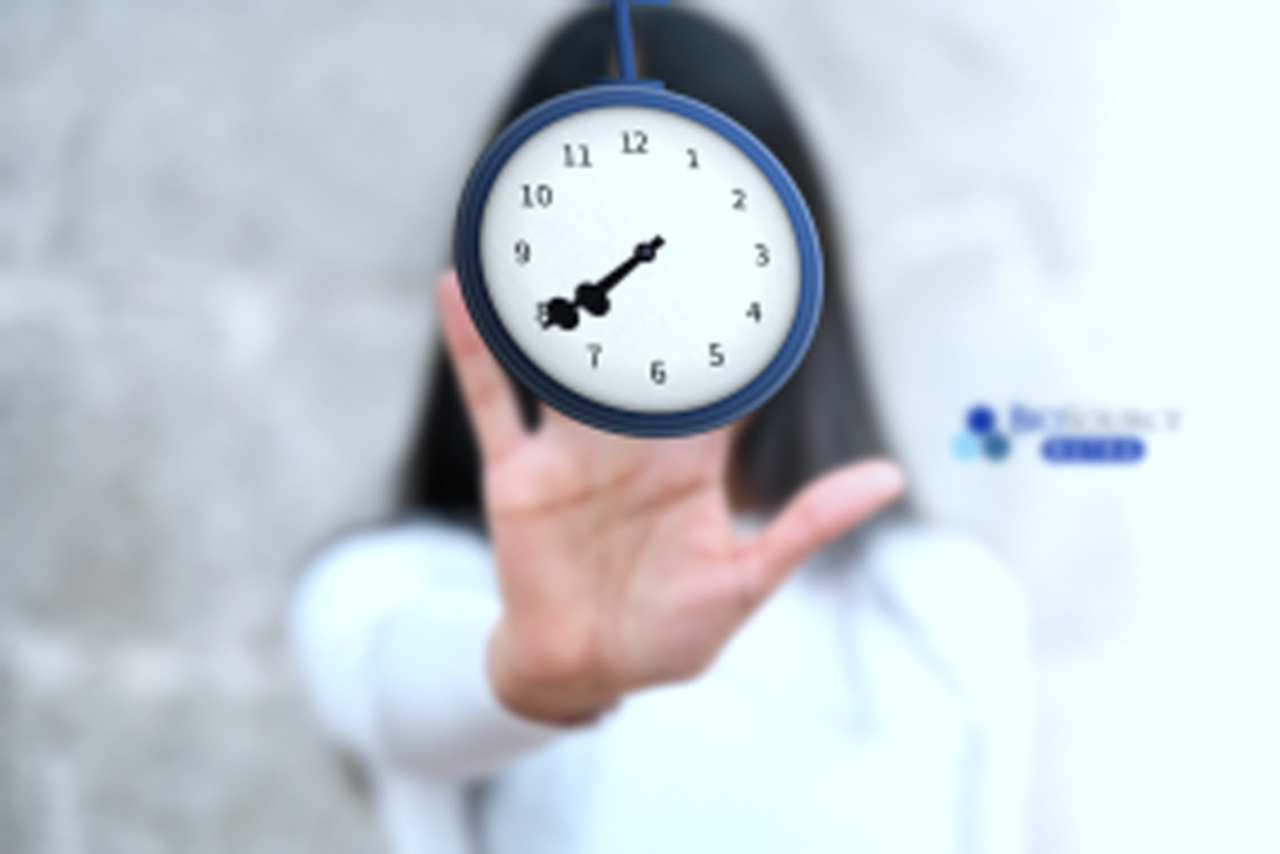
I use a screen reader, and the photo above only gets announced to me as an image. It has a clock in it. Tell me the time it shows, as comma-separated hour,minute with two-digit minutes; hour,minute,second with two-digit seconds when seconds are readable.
7,39
